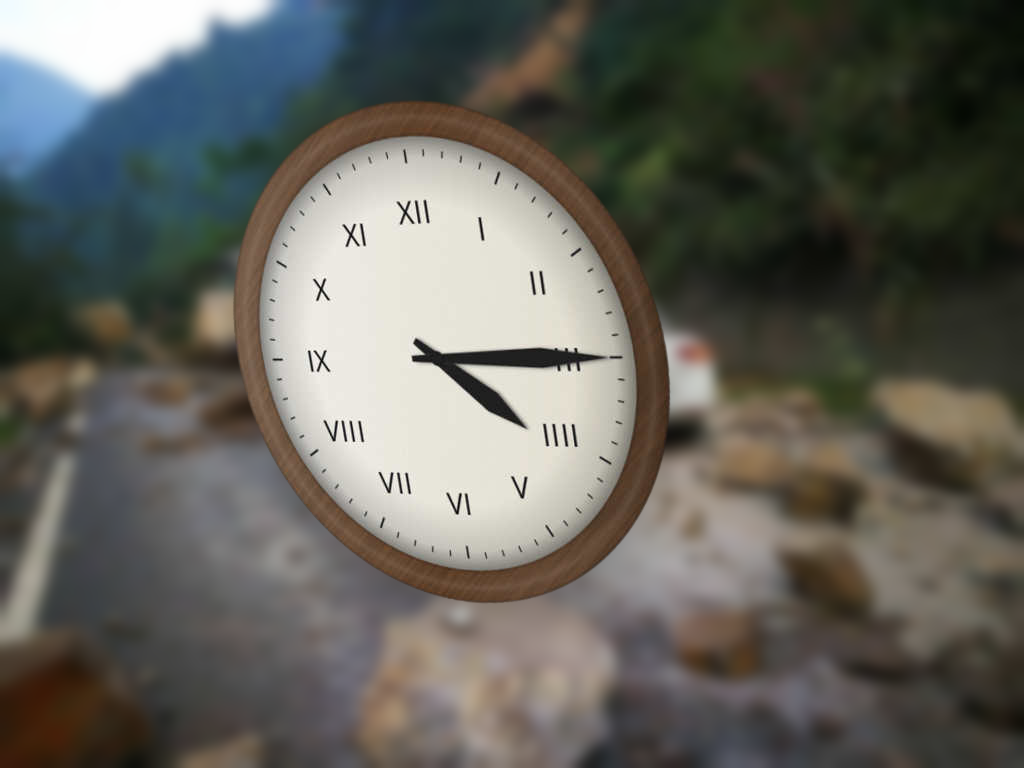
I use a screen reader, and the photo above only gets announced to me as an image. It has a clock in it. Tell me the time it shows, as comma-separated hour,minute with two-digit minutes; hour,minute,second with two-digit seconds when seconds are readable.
4,15
